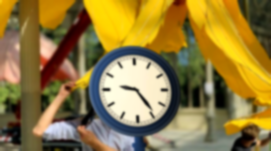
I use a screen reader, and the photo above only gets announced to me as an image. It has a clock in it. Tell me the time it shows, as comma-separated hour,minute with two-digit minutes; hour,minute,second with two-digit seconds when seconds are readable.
9,24
